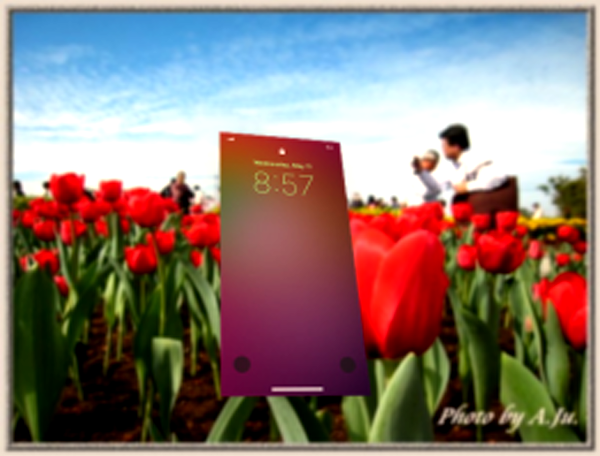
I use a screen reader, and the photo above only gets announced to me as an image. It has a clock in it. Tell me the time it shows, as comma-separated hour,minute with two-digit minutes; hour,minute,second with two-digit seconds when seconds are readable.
8,57
